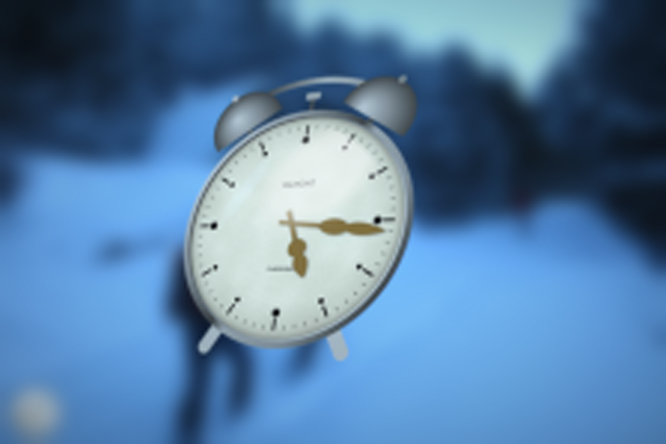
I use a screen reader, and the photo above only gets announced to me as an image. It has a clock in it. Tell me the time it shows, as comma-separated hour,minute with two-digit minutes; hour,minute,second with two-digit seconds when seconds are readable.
5,16
